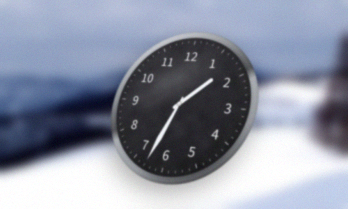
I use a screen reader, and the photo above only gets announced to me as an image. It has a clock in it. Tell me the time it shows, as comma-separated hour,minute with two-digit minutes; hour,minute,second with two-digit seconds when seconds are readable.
1,33
